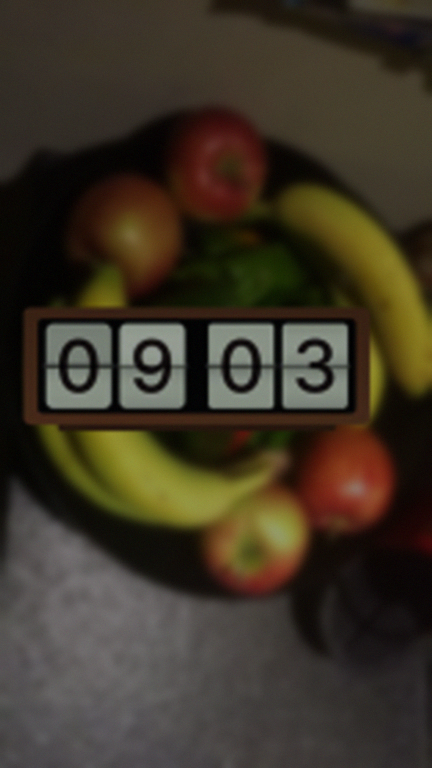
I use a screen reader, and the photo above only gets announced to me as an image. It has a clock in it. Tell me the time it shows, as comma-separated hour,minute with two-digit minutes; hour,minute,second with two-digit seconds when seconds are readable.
9,03
